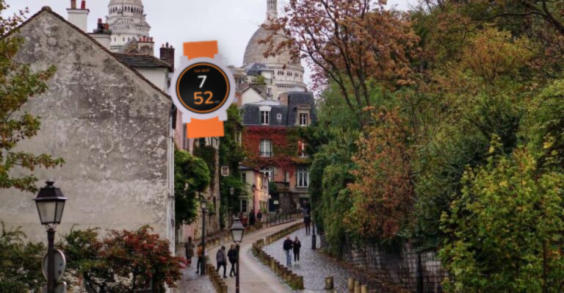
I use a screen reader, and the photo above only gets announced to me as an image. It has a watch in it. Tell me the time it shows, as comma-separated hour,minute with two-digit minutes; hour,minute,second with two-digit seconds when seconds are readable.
7,52
